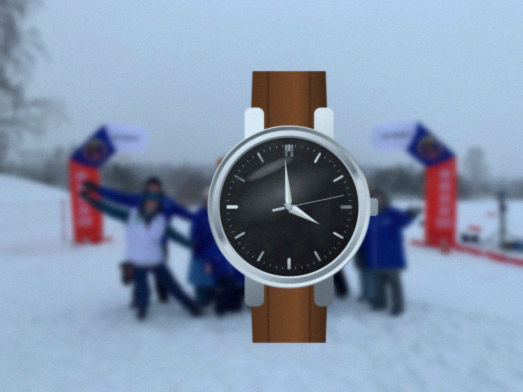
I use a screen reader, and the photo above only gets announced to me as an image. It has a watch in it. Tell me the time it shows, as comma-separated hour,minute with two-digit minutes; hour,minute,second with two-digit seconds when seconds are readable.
3,59,13
